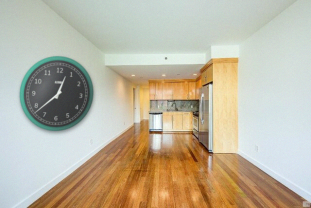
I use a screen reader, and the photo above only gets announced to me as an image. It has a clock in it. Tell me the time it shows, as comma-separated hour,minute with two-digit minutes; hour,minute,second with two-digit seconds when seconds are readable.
12,38
